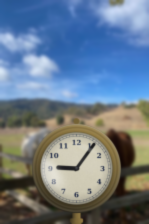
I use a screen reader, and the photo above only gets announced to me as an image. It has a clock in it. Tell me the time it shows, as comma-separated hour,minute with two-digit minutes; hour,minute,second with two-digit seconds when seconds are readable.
9,06
